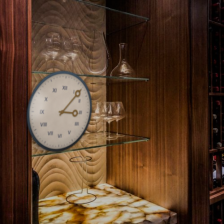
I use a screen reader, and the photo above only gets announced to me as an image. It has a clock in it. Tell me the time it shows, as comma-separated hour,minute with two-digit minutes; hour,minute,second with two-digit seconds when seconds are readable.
3,07
